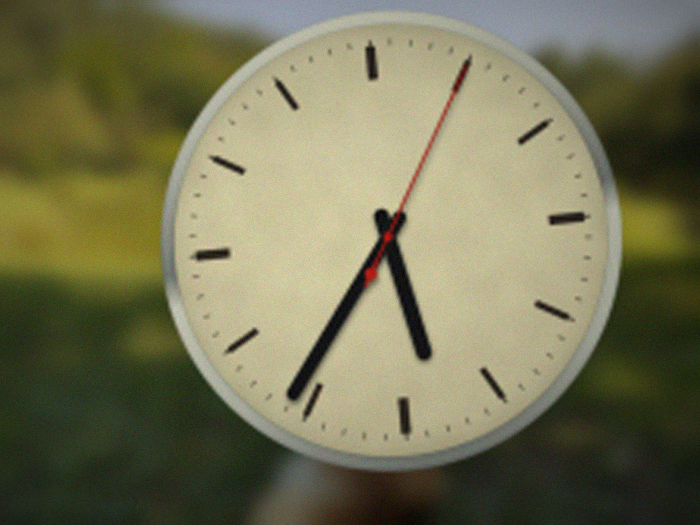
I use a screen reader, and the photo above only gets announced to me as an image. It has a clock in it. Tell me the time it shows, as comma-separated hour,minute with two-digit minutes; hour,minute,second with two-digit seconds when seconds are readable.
5,36,05
